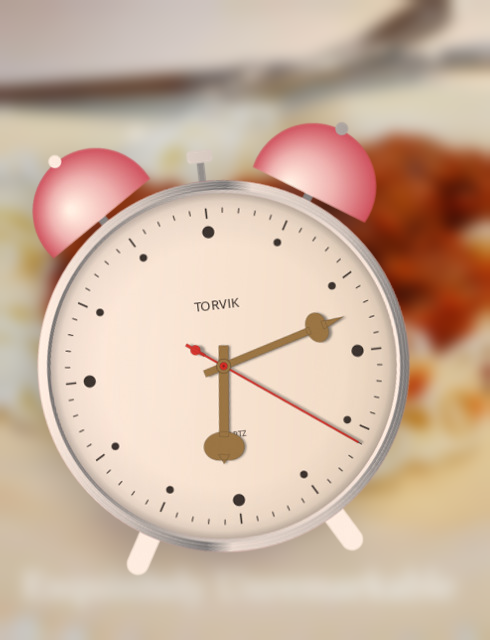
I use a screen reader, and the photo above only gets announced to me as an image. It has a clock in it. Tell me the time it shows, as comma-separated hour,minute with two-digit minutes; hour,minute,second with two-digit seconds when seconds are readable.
6,12,21
